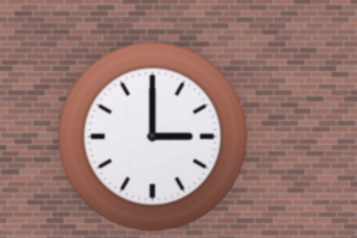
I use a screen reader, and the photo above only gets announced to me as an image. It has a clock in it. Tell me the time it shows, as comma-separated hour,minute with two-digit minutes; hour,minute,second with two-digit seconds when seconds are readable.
3,00
